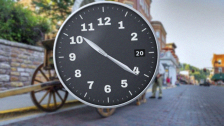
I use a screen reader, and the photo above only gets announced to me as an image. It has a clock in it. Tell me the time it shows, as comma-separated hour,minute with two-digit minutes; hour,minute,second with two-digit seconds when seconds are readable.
10,21
